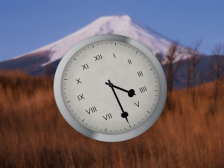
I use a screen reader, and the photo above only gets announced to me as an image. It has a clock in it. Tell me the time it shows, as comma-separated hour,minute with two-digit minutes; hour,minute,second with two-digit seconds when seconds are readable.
4,30
